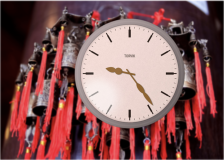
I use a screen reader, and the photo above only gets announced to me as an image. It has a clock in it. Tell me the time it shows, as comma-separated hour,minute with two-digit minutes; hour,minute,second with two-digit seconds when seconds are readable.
9,24
